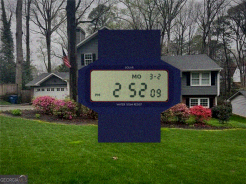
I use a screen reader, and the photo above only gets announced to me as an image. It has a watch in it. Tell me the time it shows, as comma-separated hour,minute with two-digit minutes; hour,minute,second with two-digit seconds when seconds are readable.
2,52,09
